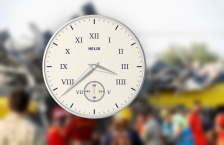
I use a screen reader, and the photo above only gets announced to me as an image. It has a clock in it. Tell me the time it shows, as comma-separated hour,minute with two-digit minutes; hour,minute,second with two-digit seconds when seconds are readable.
3,38
